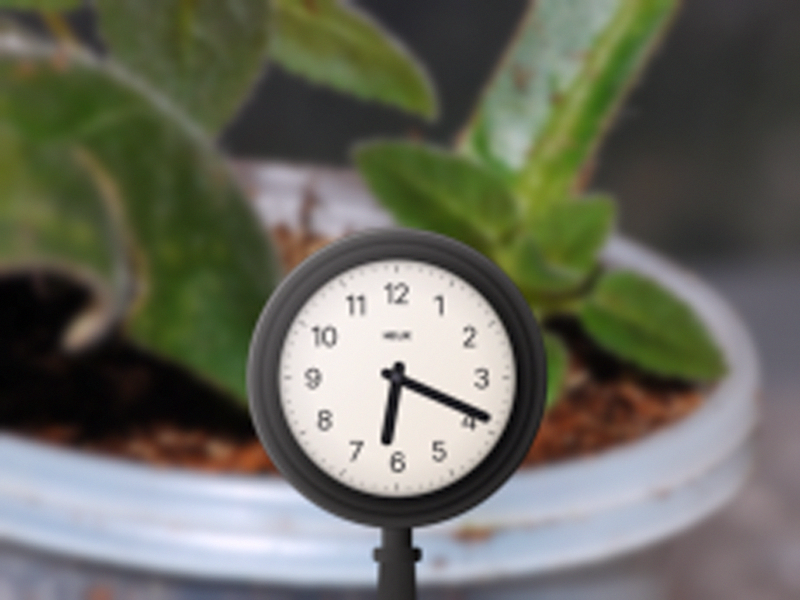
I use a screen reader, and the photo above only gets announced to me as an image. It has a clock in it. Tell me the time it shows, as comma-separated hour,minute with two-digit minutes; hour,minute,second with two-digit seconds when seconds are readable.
6,19
